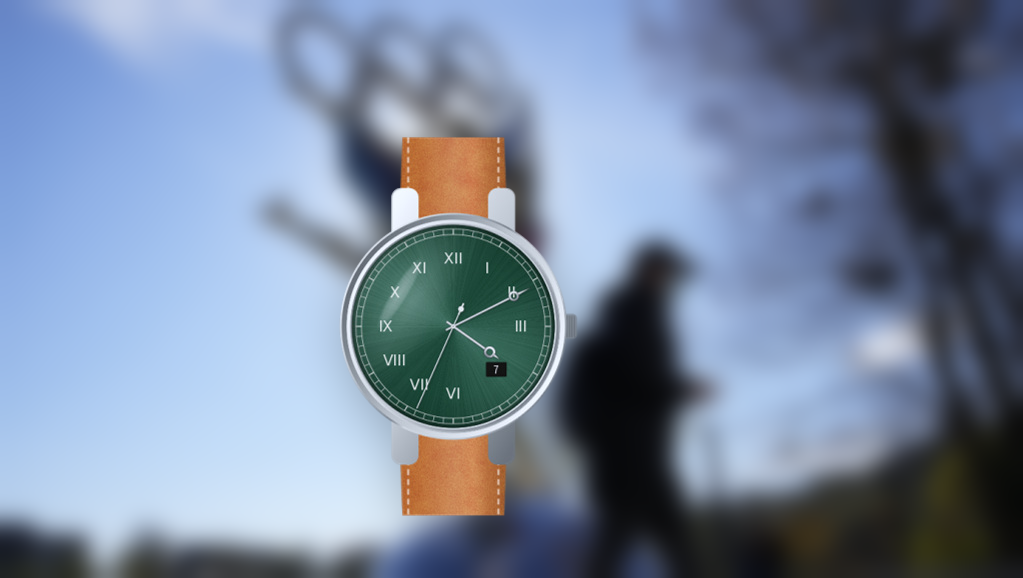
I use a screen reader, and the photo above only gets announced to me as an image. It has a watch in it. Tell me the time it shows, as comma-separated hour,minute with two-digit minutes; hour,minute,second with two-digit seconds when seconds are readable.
4,10,34
